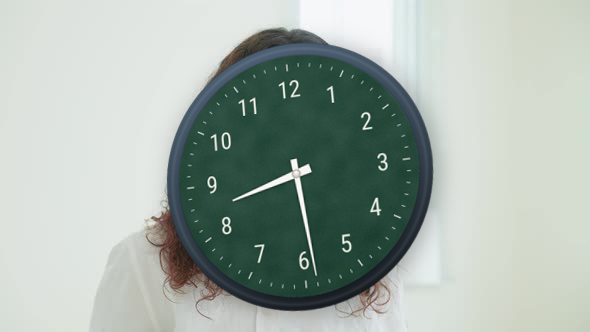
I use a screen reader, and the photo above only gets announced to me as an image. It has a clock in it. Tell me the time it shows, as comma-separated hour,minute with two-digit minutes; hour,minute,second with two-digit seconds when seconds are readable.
8,29
